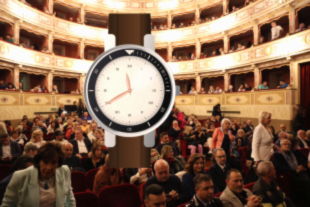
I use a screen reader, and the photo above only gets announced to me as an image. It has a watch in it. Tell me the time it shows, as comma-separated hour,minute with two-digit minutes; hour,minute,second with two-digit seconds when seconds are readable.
11,40
